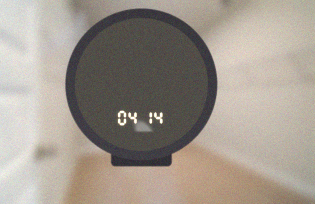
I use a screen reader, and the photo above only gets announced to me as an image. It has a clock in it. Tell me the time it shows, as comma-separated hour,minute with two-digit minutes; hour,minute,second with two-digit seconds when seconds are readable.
4,14
